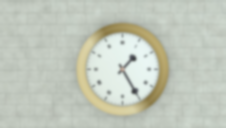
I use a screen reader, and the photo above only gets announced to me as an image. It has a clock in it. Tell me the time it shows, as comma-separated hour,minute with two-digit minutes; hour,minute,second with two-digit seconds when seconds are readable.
1,25
